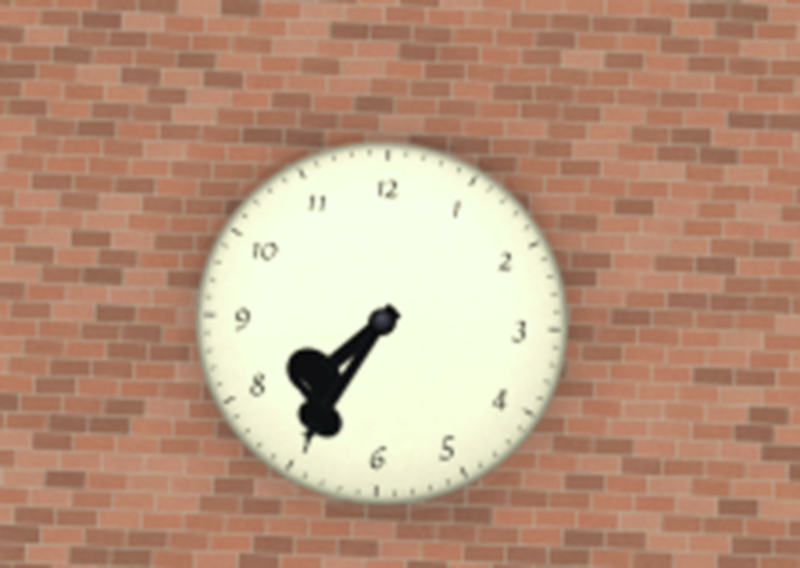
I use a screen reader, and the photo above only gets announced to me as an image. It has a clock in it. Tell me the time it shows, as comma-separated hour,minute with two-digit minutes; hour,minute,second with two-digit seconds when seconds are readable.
7,35
